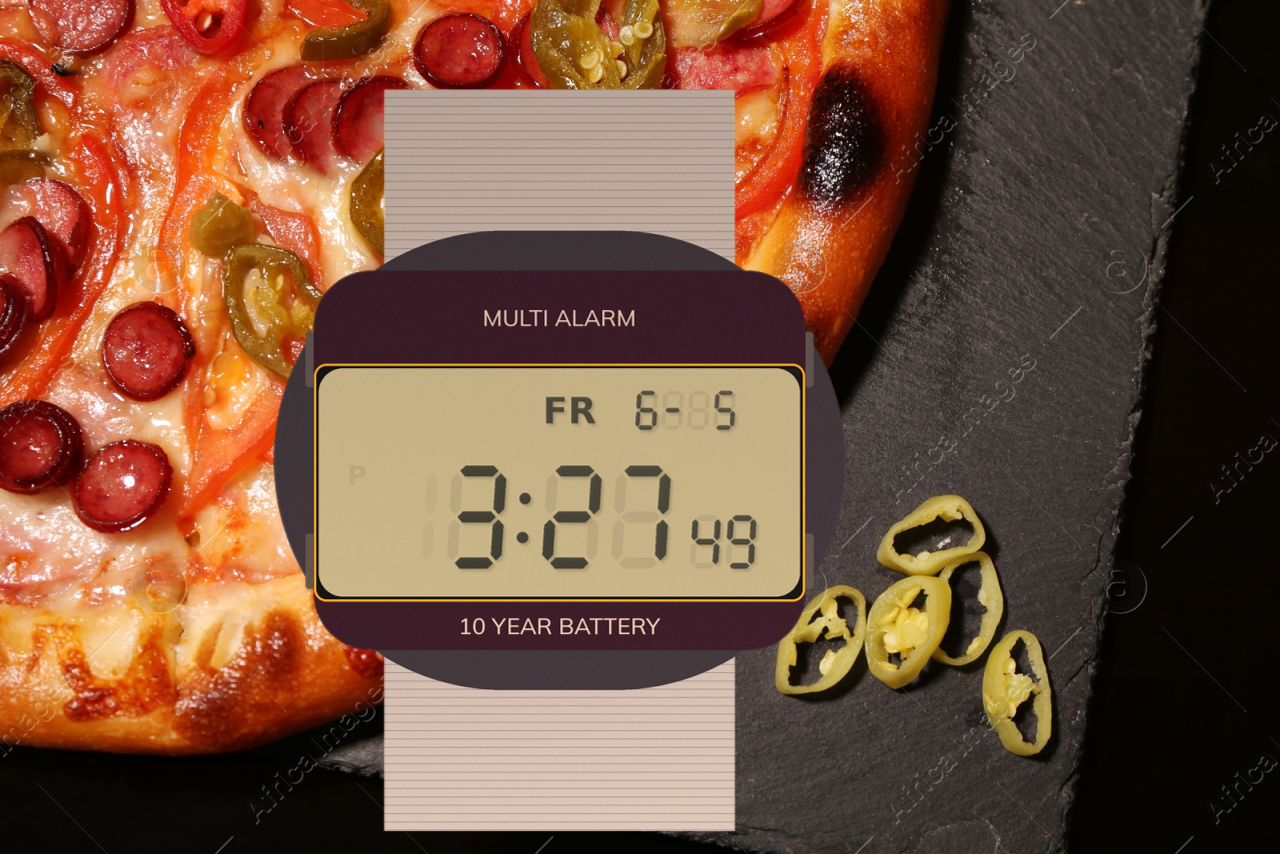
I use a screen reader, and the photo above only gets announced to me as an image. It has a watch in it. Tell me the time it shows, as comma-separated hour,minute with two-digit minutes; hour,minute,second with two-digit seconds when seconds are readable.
3,27,49
